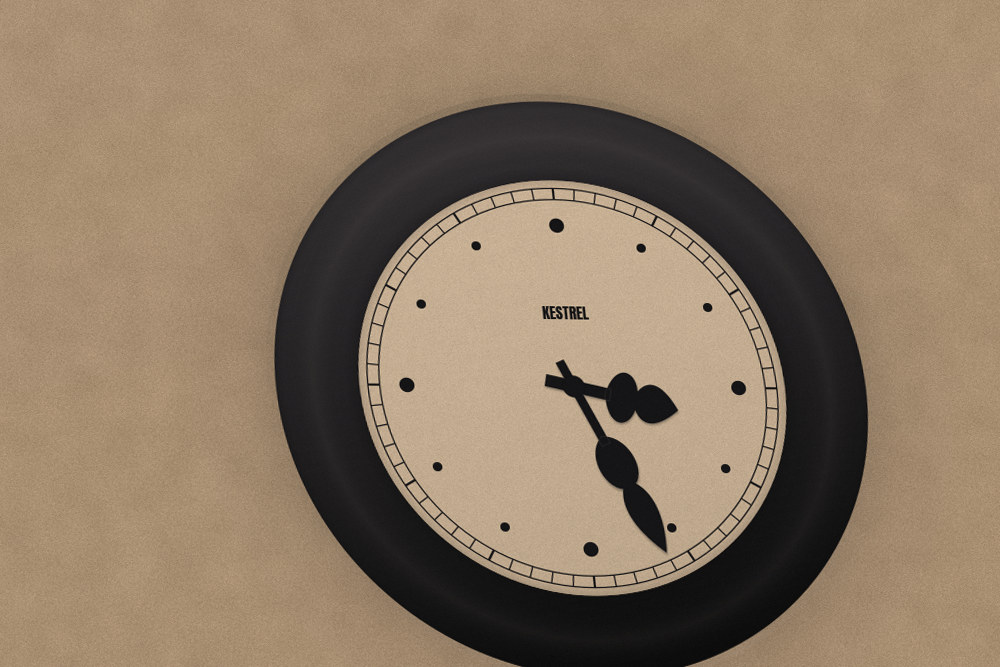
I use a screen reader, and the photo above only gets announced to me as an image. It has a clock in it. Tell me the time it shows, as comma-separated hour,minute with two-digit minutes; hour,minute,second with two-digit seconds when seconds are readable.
3,26
